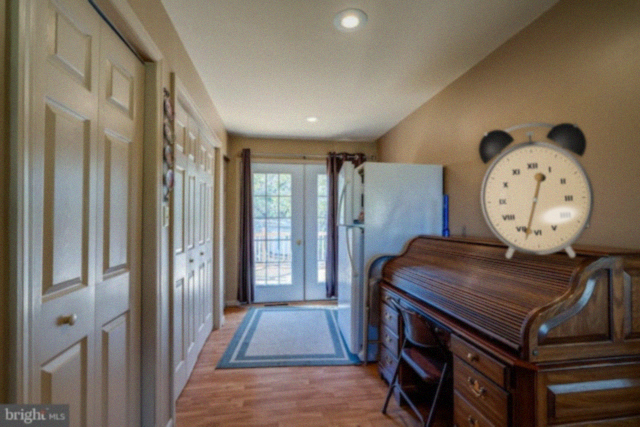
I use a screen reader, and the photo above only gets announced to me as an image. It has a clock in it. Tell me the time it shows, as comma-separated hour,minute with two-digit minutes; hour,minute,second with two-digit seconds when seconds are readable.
12,33
